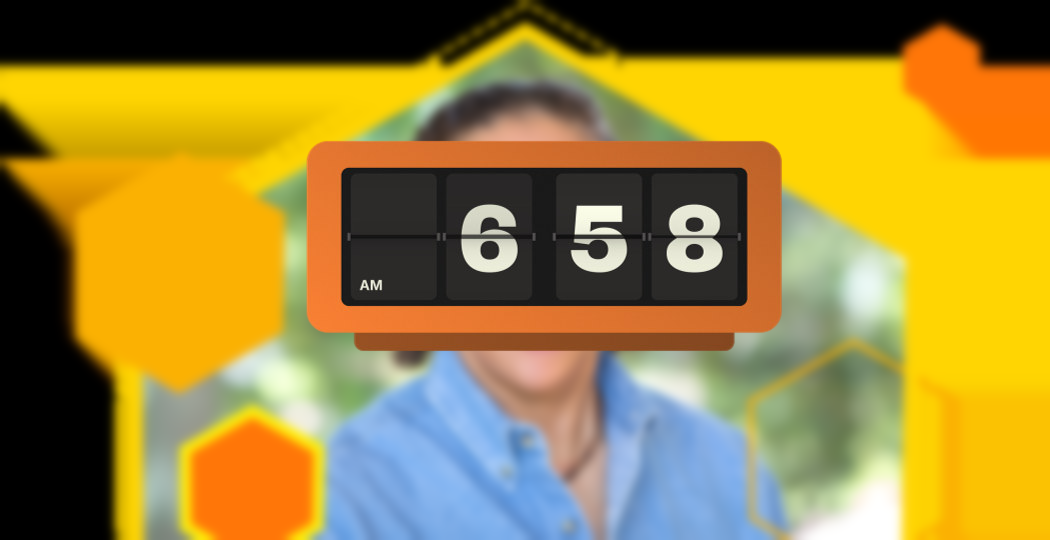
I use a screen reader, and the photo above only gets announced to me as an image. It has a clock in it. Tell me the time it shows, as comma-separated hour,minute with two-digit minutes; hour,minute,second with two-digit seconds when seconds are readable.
6,58
